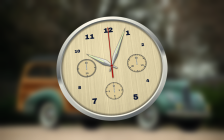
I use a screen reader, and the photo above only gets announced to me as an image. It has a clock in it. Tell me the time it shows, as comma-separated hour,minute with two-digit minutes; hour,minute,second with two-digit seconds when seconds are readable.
10,04
